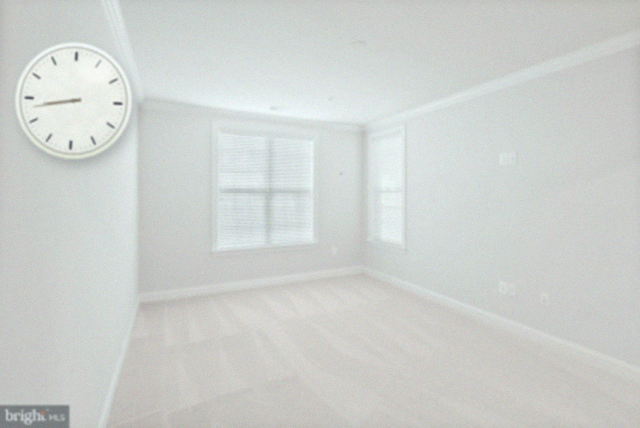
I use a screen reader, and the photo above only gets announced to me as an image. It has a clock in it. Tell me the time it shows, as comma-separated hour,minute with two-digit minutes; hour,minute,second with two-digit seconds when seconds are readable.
8,43
